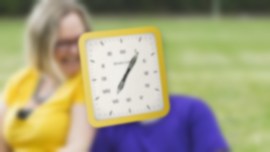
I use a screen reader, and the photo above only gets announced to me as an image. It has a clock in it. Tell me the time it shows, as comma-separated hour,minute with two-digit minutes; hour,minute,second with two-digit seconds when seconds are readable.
7,06
